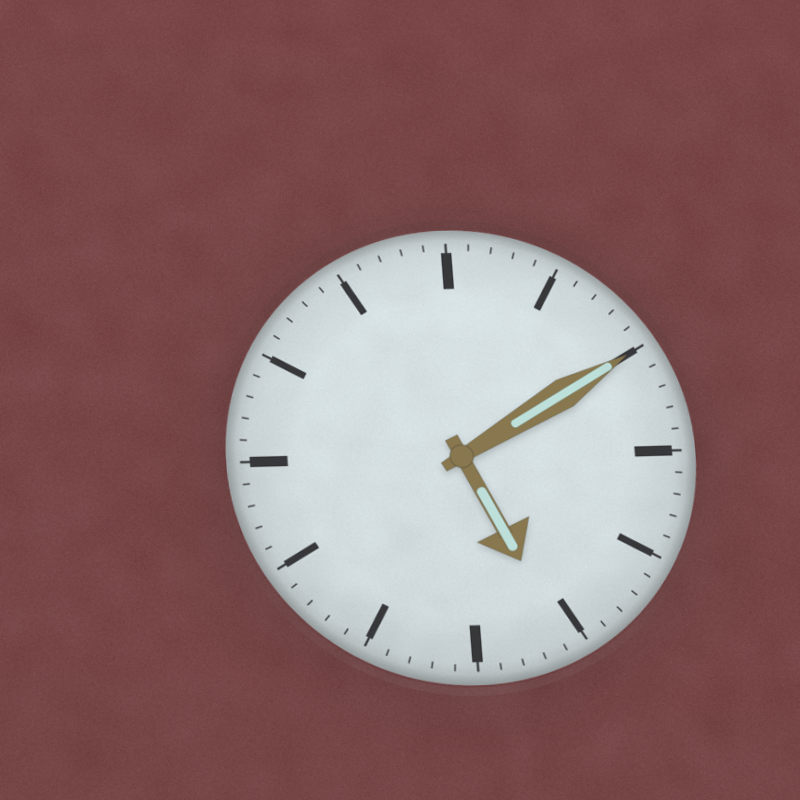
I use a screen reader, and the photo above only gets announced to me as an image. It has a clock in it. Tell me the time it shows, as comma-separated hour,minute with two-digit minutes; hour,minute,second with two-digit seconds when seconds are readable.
5,10
